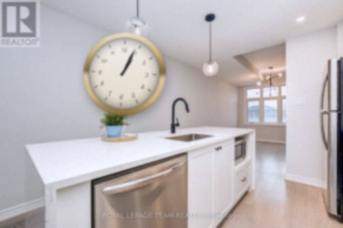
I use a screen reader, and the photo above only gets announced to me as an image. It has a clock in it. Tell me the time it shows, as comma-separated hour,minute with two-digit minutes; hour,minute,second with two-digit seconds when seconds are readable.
1,04
